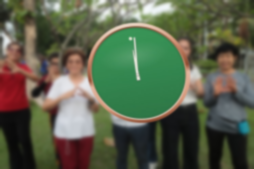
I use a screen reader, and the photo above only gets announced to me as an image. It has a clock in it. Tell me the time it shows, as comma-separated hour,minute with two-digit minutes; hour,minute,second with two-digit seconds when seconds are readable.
12,01
